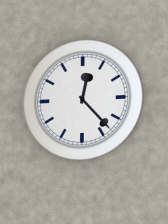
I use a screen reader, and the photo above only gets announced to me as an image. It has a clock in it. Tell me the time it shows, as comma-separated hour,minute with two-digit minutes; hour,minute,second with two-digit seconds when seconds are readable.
12,23
